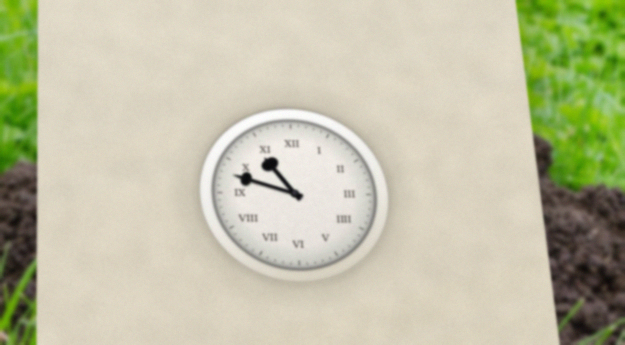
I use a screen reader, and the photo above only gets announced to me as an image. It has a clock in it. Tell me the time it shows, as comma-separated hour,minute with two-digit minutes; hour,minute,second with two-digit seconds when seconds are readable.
10,48
